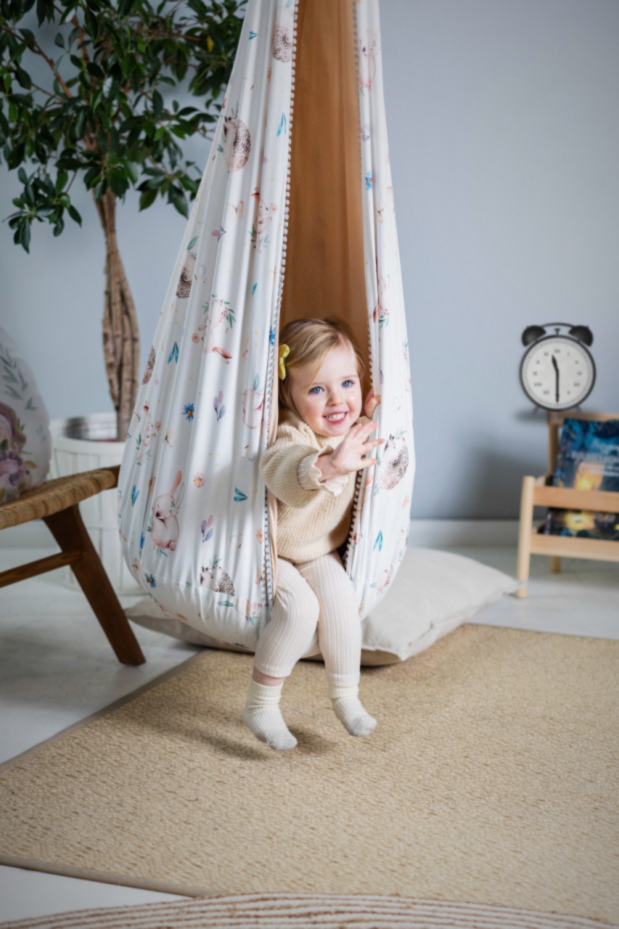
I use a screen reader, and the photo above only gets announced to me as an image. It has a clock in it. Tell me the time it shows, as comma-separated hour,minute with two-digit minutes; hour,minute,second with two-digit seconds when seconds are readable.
11,30
